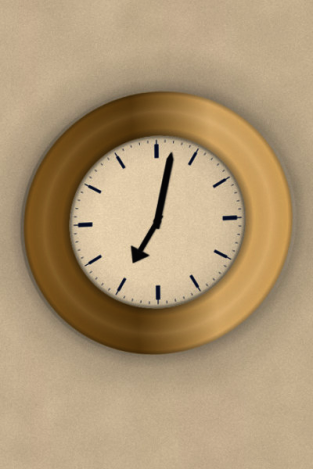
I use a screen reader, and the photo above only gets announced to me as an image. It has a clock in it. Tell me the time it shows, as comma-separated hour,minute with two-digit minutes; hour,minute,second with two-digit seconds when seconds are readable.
7,02
